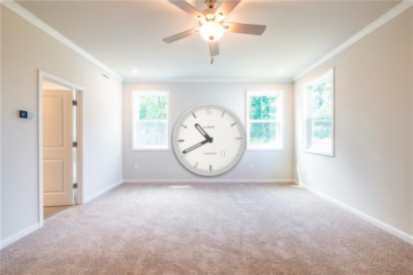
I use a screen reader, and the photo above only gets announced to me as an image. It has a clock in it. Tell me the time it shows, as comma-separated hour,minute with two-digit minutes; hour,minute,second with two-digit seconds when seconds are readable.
10,41
